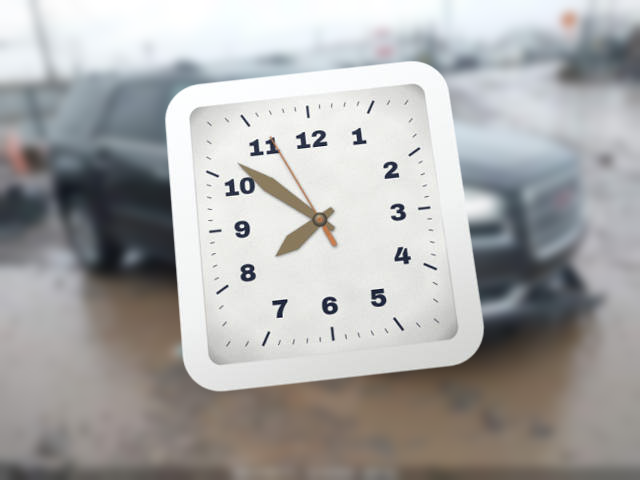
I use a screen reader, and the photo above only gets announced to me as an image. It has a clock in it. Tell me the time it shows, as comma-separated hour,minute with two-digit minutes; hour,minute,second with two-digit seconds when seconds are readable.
7,51,56
